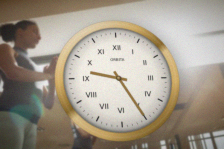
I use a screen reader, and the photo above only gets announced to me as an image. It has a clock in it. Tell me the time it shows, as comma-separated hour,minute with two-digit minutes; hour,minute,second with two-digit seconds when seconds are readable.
9,25
